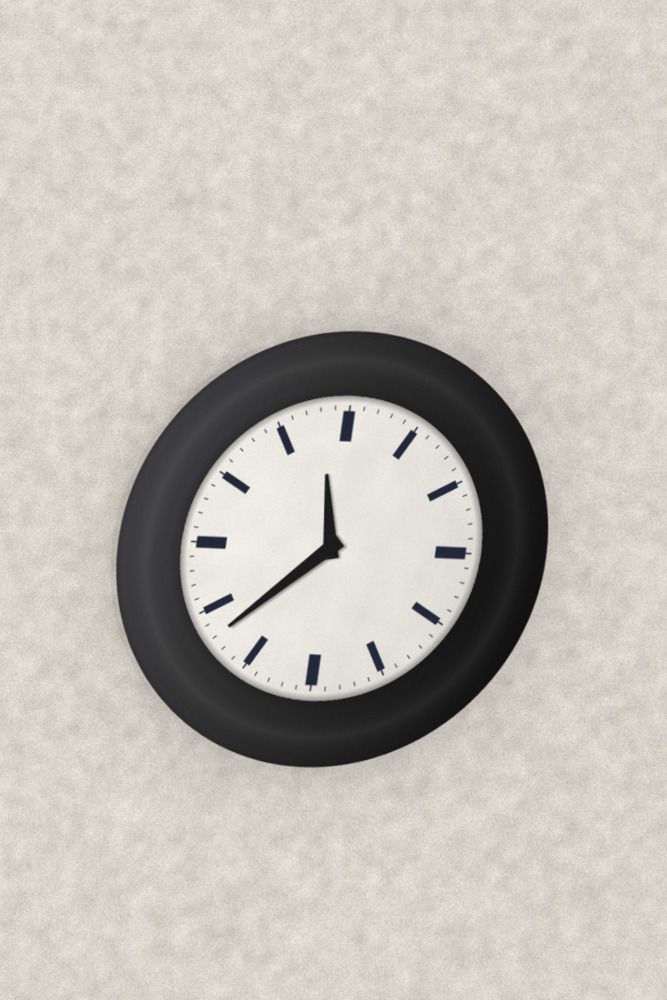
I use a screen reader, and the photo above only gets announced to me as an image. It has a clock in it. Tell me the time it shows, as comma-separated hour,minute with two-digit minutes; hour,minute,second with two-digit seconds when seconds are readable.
11,38
